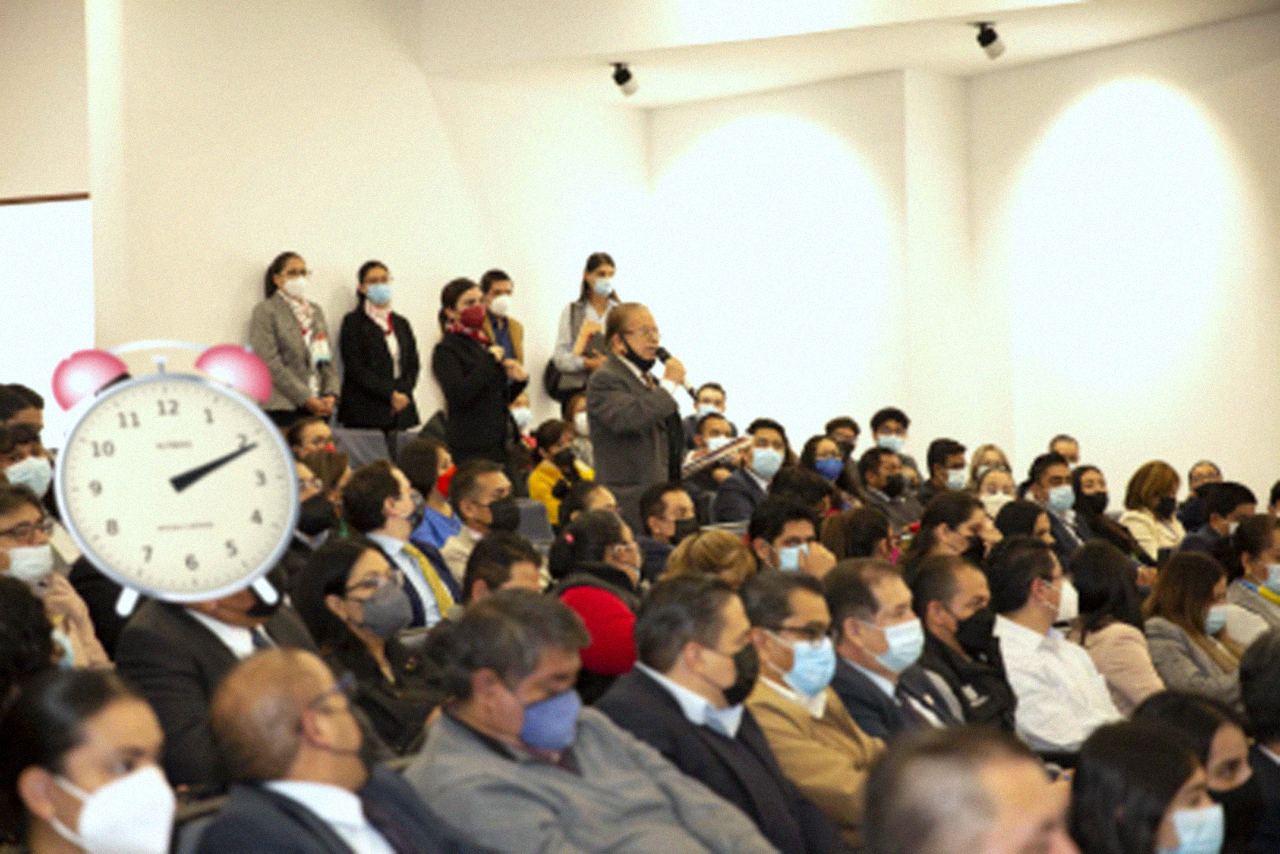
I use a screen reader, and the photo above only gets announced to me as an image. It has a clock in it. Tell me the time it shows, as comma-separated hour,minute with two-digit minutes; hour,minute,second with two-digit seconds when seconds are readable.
2,11
